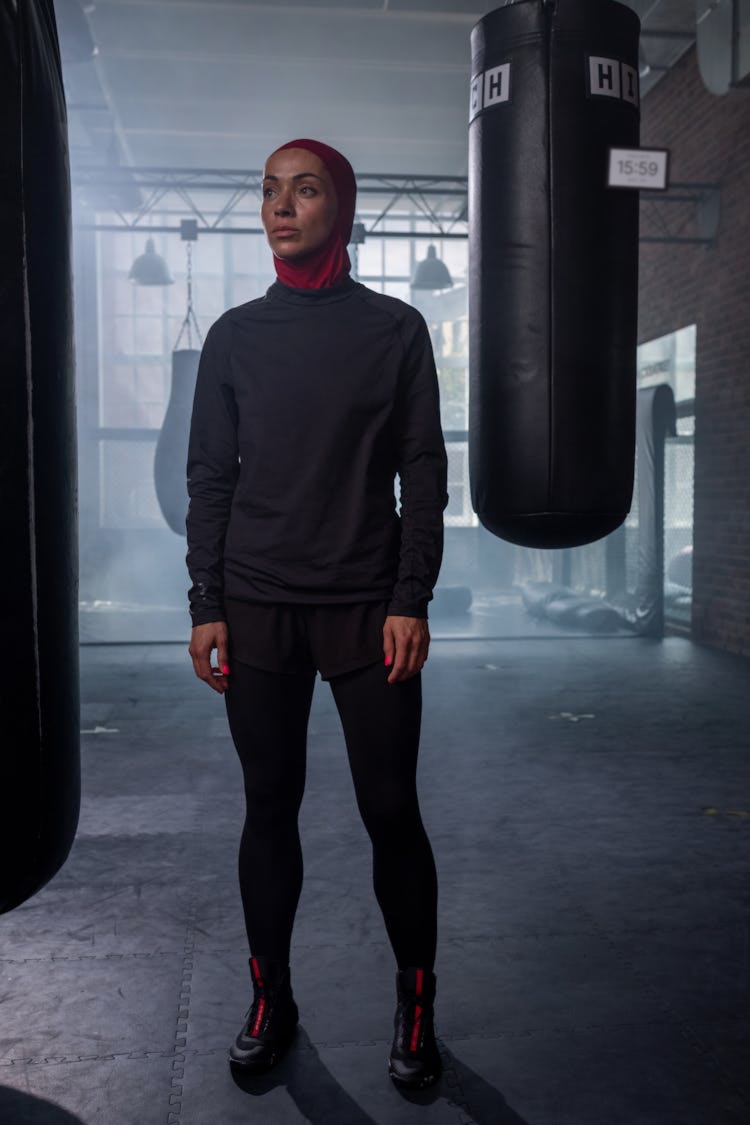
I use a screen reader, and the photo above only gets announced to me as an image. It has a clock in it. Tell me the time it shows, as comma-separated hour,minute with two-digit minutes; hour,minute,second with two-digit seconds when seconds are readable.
15,59
